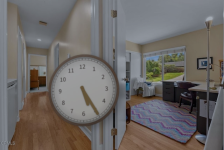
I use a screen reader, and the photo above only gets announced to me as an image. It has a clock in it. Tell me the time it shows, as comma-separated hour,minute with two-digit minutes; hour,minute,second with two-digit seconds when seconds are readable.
5,25
